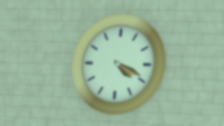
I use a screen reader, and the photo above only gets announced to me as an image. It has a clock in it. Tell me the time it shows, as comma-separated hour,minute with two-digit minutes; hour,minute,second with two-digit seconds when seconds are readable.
4,19
